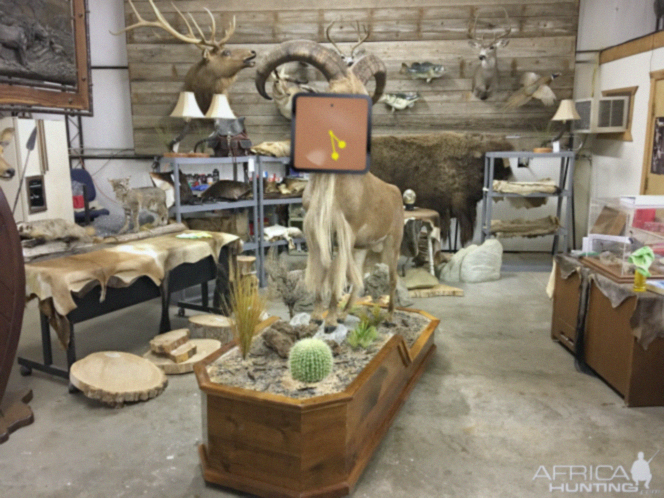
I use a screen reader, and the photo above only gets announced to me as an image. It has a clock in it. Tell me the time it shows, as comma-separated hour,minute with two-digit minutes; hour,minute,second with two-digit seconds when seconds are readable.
4,28
